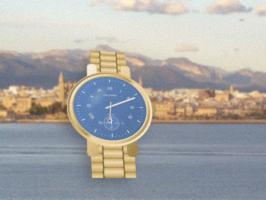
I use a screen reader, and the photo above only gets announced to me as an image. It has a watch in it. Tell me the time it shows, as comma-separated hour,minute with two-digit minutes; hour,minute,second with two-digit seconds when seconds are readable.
6,11
